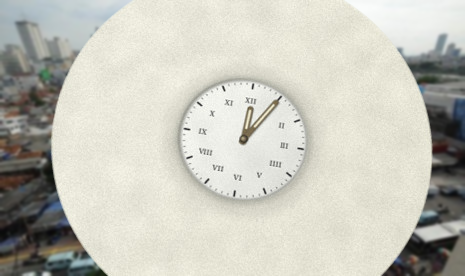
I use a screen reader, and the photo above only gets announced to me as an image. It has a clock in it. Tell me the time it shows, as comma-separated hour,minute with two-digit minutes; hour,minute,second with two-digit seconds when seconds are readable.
12,05
